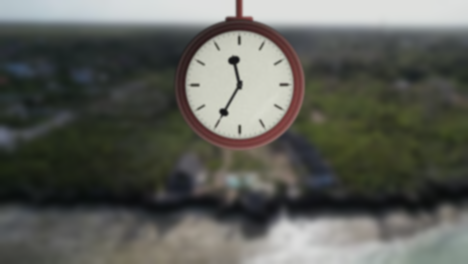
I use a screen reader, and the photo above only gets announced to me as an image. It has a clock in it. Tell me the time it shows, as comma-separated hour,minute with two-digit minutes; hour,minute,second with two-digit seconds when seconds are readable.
11,35
